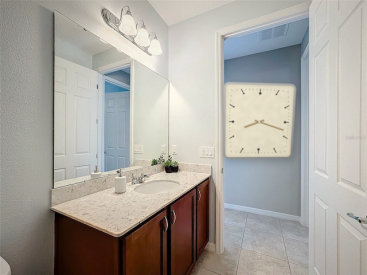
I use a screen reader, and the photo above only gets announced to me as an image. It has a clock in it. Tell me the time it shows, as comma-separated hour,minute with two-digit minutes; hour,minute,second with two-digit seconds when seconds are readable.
8,18
